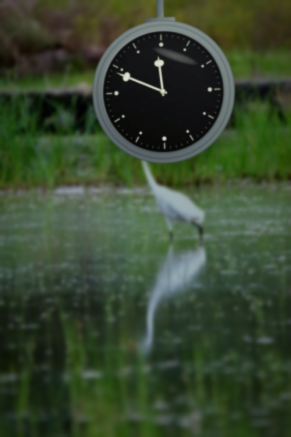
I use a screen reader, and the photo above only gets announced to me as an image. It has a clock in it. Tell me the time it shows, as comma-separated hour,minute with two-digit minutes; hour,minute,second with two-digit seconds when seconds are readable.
11,49
